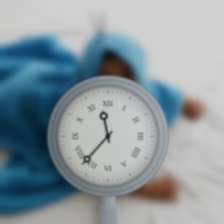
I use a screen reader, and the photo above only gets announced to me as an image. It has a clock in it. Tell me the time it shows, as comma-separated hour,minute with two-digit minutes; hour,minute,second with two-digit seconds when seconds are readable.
11,37
